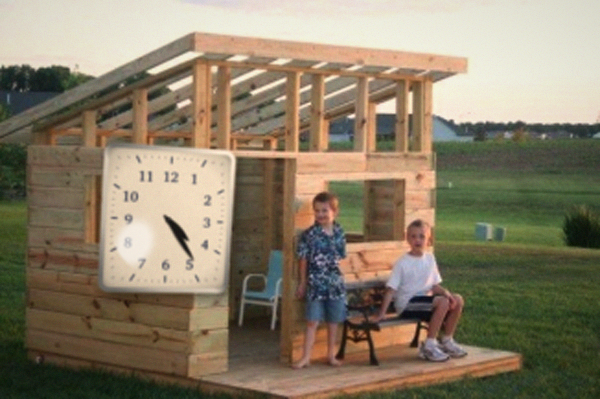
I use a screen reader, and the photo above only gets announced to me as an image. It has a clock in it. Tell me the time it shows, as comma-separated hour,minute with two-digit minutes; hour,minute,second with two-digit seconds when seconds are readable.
4,24
